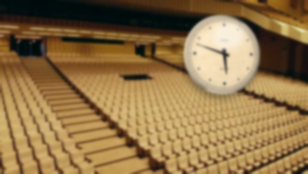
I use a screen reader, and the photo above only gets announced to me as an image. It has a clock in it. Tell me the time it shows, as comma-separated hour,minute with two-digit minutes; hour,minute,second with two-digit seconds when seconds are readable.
5,48
